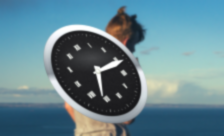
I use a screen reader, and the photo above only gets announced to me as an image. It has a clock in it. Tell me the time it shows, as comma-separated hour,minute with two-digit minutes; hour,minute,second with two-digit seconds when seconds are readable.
7,16
